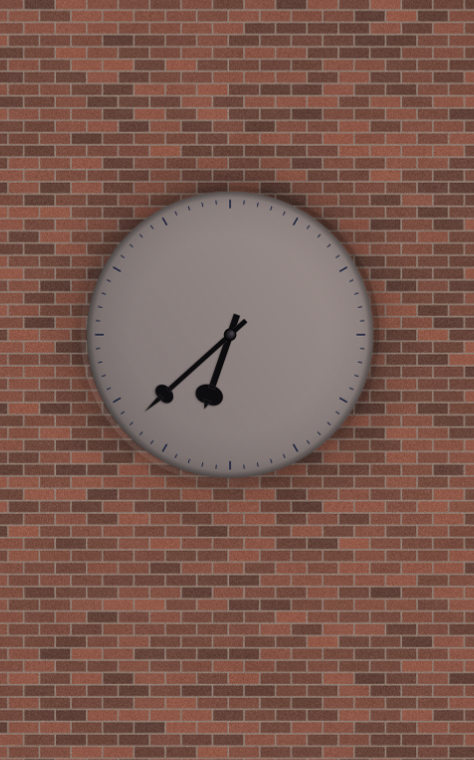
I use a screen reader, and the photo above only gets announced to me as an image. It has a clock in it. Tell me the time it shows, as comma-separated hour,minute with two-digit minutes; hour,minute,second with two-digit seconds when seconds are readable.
6,38
